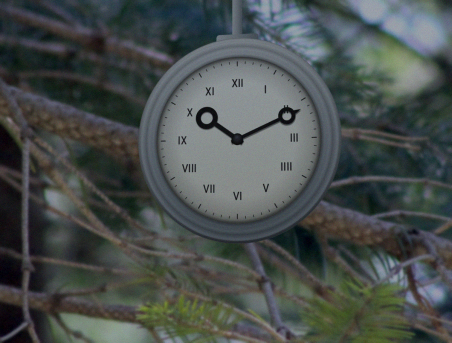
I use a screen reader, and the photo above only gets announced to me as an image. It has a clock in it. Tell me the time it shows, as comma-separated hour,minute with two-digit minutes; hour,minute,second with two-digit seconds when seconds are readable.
10,11
